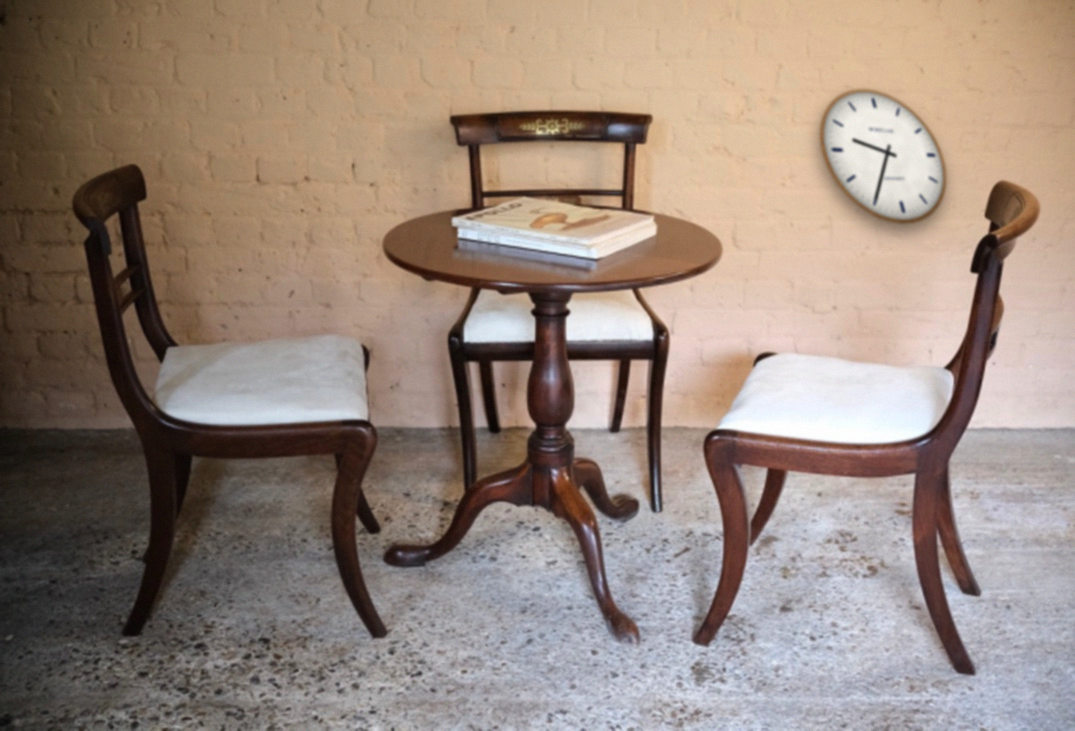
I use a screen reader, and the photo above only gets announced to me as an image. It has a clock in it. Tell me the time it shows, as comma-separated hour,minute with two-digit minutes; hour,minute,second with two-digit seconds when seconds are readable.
9,35
